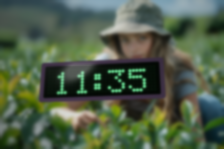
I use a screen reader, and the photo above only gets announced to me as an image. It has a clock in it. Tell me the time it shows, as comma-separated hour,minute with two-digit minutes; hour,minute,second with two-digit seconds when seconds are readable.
11,35
